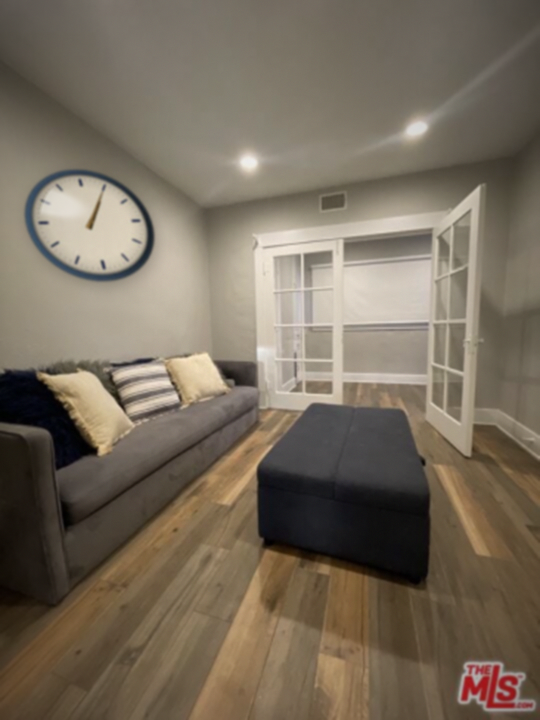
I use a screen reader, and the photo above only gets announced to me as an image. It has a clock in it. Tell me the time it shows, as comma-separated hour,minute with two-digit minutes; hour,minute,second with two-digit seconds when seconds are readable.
1,05
